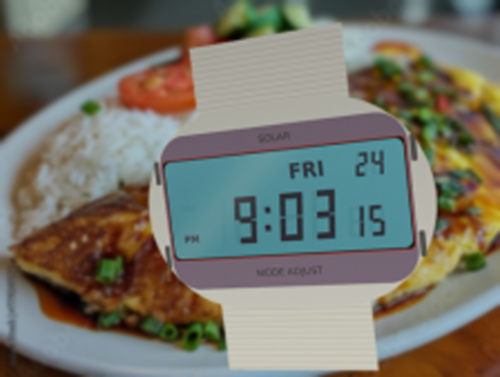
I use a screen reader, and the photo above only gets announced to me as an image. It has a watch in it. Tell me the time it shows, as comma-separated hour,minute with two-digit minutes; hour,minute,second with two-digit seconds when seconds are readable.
9,03,15
